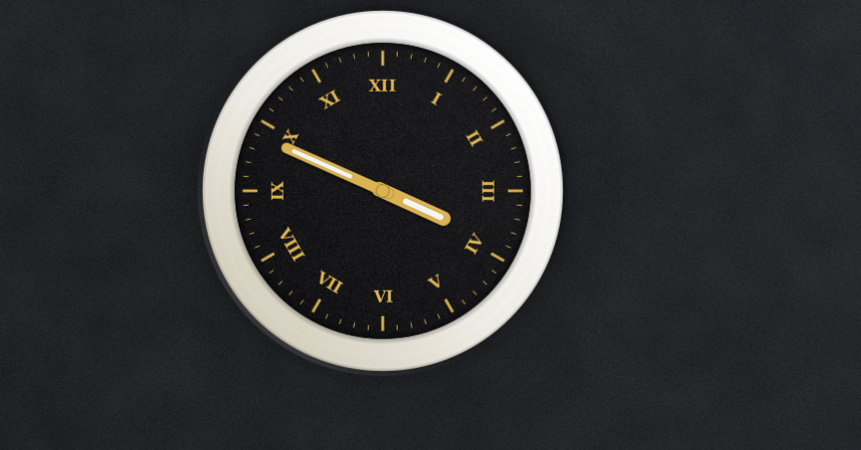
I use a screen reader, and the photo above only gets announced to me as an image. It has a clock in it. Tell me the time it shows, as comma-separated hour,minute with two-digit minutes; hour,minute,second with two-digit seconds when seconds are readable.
3,49
